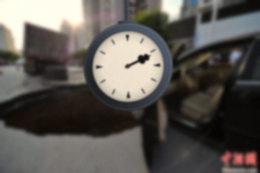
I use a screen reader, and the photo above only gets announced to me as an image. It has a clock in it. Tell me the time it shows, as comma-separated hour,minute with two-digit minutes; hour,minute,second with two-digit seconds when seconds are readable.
2,11
